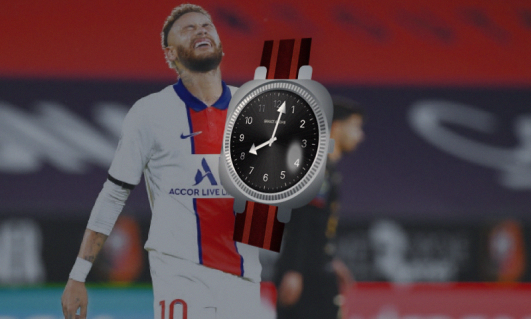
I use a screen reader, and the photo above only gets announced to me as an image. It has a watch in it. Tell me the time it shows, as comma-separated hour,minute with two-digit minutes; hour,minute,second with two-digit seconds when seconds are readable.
8,02
